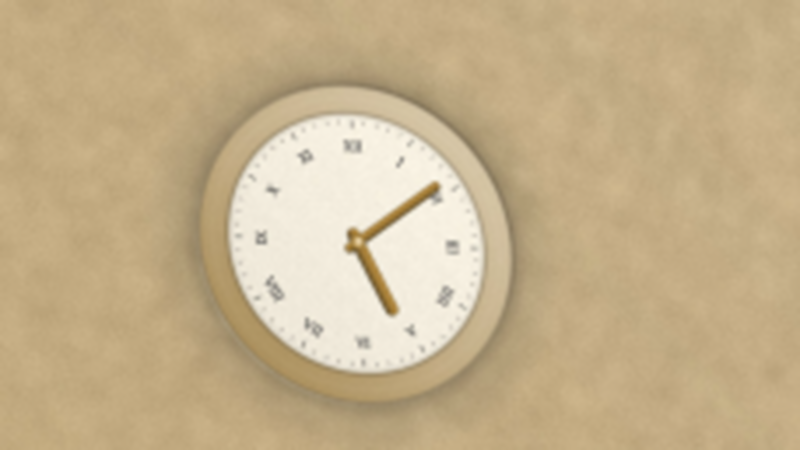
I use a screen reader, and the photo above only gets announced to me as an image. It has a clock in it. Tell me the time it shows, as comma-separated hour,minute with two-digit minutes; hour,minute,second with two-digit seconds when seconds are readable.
5,09
